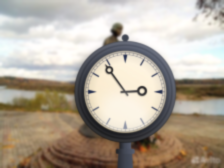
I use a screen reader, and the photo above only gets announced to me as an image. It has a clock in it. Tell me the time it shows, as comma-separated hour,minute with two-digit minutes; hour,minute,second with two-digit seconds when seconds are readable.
2,54
